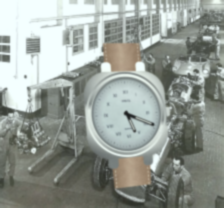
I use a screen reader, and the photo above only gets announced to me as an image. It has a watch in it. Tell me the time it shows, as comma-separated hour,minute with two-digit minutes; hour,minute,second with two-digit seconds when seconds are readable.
5,19
